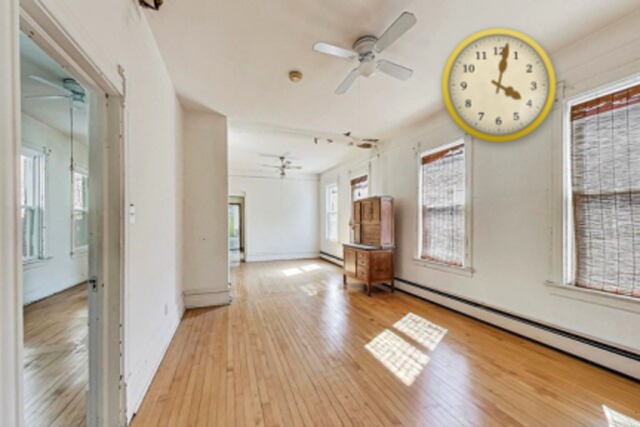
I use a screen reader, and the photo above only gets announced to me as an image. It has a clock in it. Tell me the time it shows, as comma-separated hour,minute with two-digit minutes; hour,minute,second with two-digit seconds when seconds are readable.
4,02
